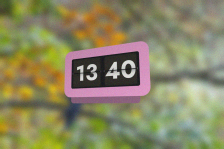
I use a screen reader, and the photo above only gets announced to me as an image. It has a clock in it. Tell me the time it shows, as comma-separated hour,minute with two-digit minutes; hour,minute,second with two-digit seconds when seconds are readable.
13,40
